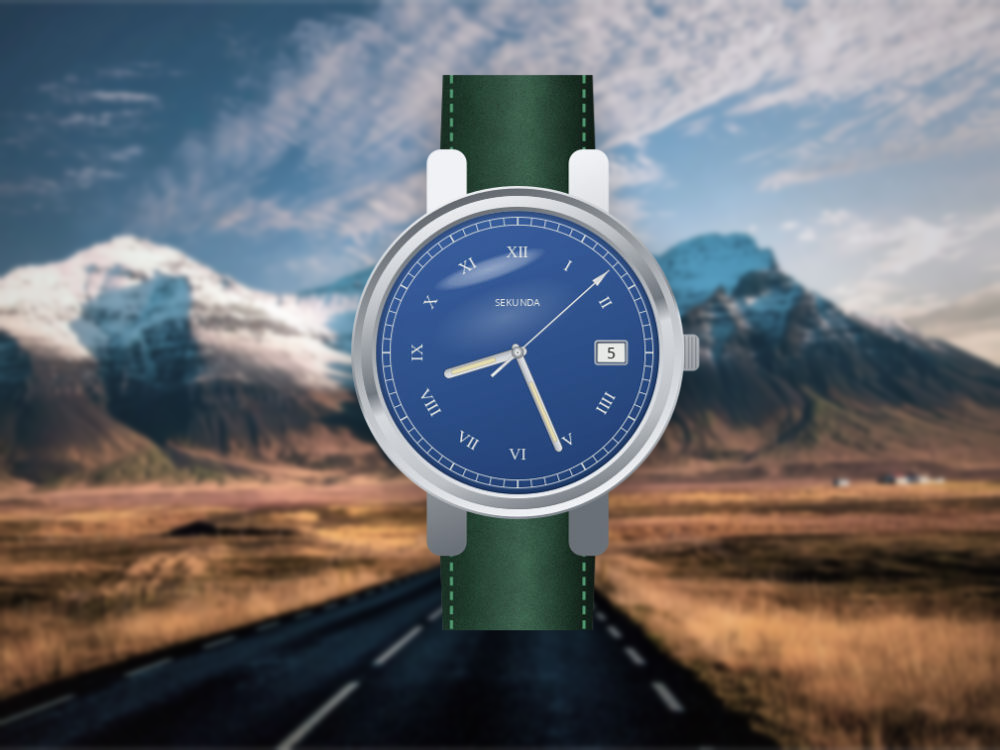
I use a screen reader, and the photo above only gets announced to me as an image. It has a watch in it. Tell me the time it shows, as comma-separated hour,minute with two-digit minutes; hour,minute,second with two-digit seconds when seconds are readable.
8,26,08
